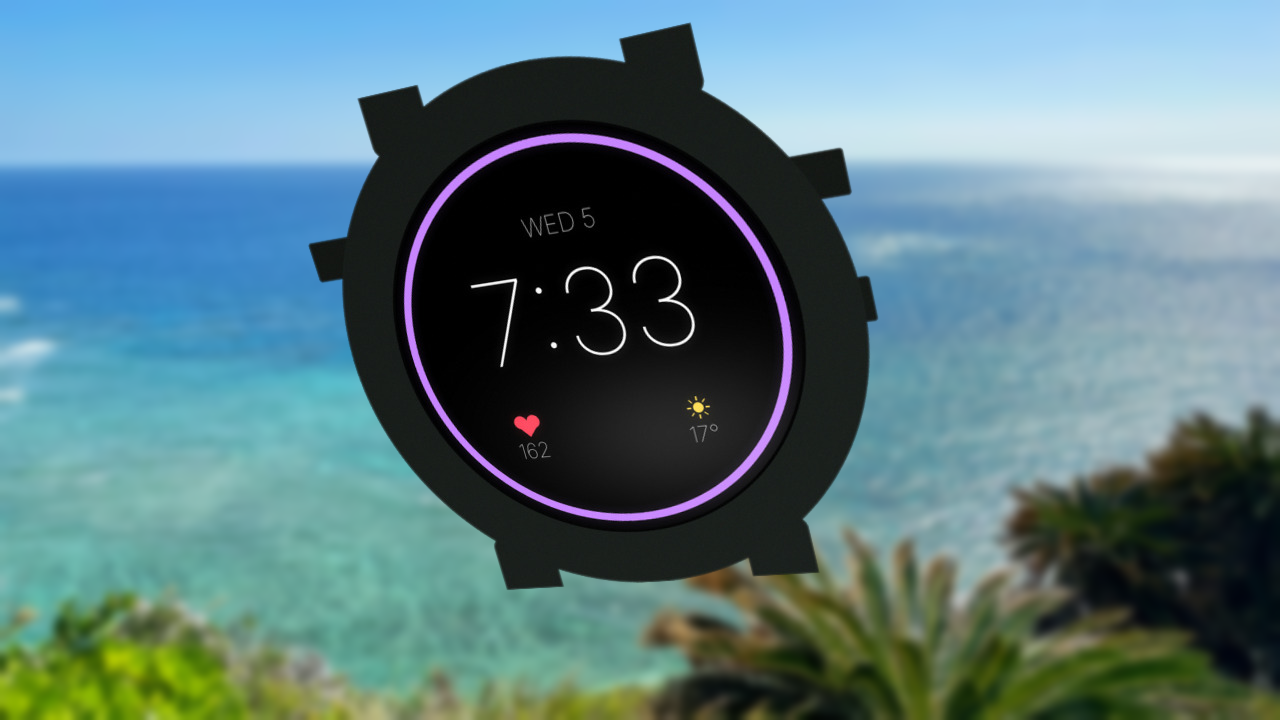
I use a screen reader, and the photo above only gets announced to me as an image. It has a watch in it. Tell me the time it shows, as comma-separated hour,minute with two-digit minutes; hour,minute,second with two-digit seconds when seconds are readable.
7,33
